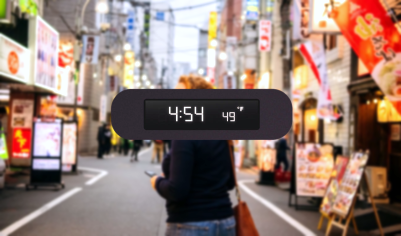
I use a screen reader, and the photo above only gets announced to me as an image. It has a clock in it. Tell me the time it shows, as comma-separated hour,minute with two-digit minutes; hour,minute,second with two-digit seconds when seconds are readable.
4,54
